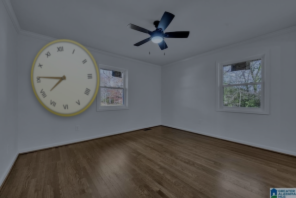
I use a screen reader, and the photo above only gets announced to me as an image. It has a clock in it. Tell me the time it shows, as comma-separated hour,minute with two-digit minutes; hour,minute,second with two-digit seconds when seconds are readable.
7,46
